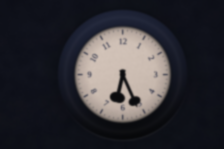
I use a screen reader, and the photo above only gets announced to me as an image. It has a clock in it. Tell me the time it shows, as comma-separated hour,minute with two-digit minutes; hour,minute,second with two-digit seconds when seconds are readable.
6,26
